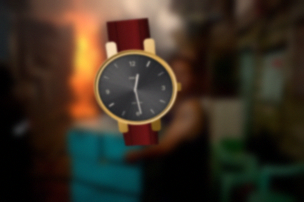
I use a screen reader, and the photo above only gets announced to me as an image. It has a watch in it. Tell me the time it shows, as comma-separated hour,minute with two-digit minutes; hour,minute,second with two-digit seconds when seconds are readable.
12,29
